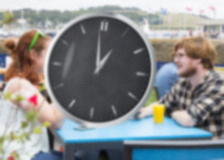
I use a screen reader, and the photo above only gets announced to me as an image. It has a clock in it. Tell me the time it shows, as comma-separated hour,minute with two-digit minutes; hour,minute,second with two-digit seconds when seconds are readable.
12,59
